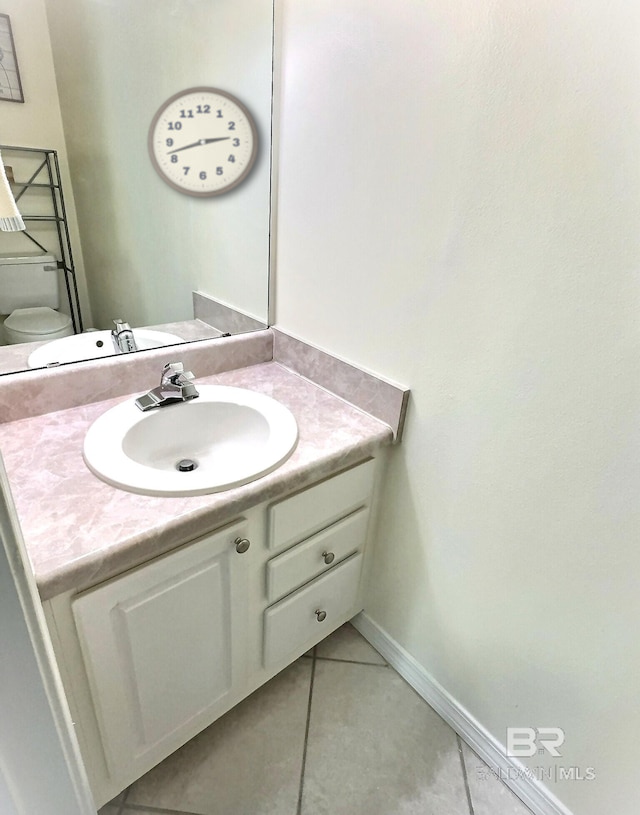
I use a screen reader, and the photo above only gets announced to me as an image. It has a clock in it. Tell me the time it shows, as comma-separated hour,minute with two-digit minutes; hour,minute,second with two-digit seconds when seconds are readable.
2,42
